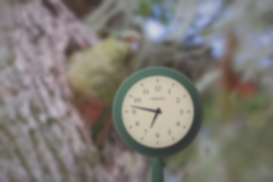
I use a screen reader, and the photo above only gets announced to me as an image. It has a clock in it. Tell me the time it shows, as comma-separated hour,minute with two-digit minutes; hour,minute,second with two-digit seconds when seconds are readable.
6,47
